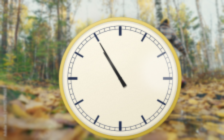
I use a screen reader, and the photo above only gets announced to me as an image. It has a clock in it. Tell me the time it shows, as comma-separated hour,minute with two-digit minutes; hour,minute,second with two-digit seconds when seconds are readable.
10,55
